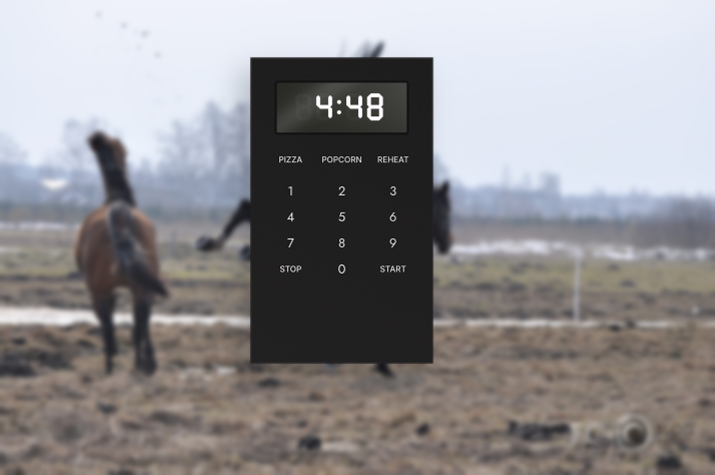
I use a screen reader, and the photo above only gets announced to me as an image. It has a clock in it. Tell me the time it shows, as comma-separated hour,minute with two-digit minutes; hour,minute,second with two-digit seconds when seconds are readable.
4,48
